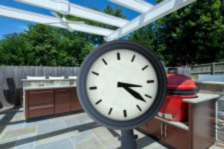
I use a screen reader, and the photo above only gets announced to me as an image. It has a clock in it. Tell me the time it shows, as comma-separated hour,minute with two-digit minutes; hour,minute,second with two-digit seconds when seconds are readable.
3,22
